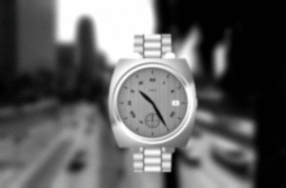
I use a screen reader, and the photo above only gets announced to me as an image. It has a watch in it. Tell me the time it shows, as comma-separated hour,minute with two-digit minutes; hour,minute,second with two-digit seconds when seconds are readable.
10,25
